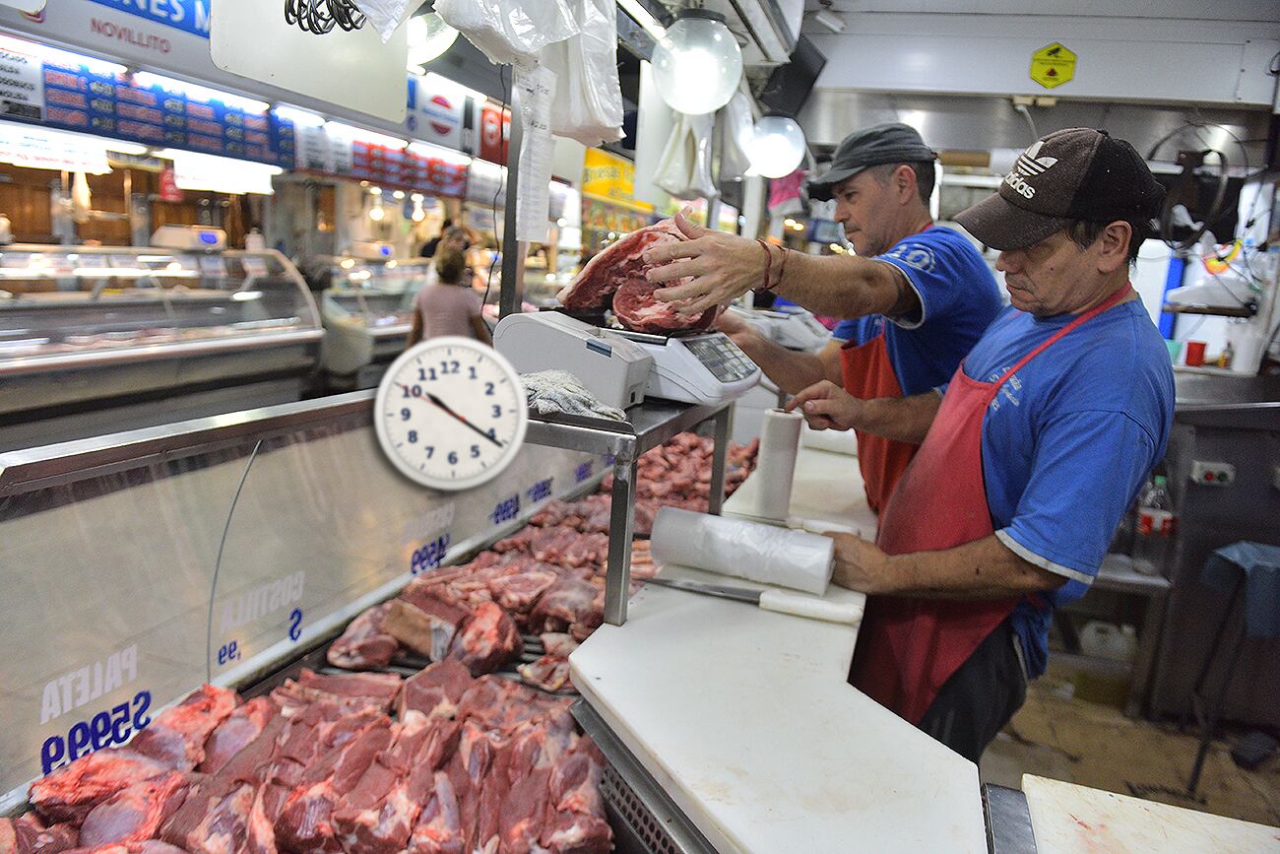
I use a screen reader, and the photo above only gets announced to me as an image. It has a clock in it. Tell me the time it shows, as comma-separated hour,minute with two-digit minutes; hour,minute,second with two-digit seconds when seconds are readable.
10,20,50
